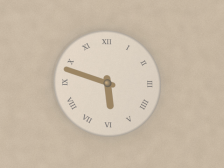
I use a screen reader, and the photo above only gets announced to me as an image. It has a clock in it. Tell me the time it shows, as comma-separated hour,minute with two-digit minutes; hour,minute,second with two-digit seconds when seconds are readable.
5,48
